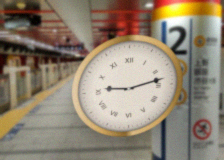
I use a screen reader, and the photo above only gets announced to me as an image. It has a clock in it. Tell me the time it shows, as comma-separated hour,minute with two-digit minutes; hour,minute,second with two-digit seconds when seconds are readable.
9,13
